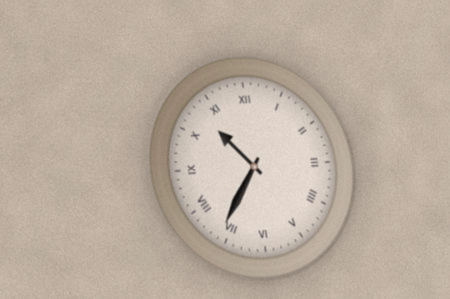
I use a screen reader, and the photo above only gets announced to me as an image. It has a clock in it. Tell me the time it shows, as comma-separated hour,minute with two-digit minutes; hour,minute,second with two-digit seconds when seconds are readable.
10,36
